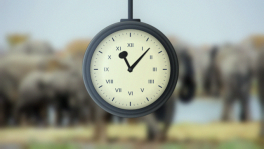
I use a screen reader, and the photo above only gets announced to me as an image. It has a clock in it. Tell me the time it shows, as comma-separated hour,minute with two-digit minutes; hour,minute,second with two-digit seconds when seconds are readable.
11,07
